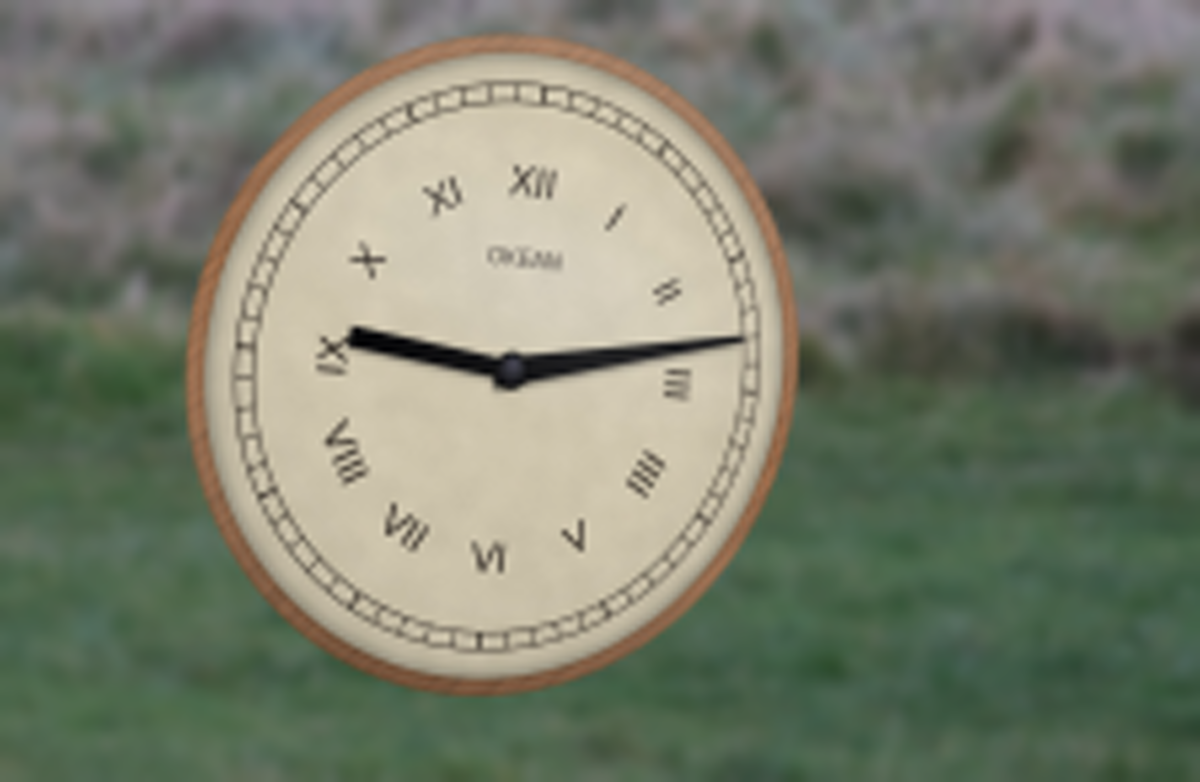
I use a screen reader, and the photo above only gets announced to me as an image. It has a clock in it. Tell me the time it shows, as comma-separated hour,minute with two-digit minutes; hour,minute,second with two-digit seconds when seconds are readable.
9,13
